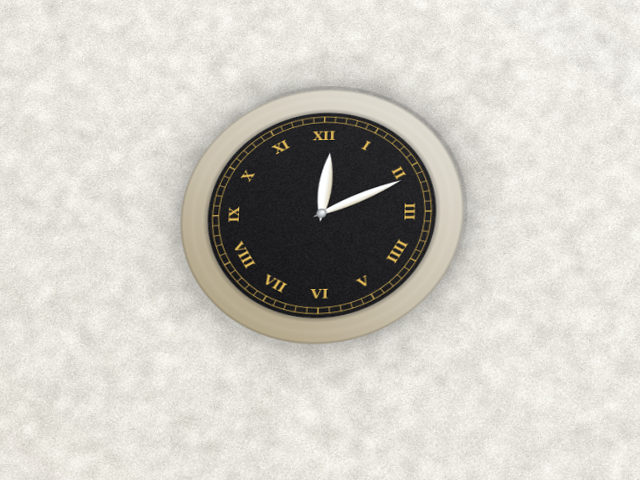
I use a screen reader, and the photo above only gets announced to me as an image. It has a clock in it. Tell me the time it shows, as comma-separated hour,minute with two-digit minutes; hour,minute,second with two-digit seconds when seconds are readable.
12,11
